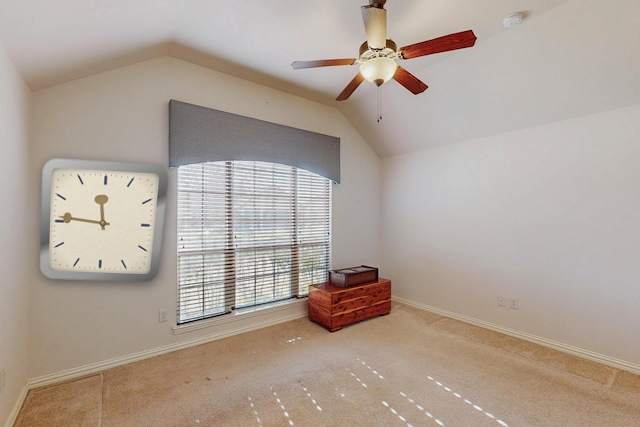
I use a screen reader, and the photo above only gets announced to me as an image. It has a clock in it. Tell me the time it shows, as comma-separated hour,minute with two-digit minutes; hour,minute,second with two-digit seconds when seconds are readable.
11,46
